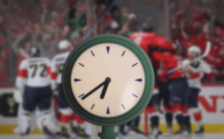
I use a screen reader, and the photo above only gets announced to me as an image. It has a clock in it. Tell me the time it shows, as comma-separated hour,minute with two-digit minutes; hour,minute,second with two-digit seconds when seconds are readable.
6,39
